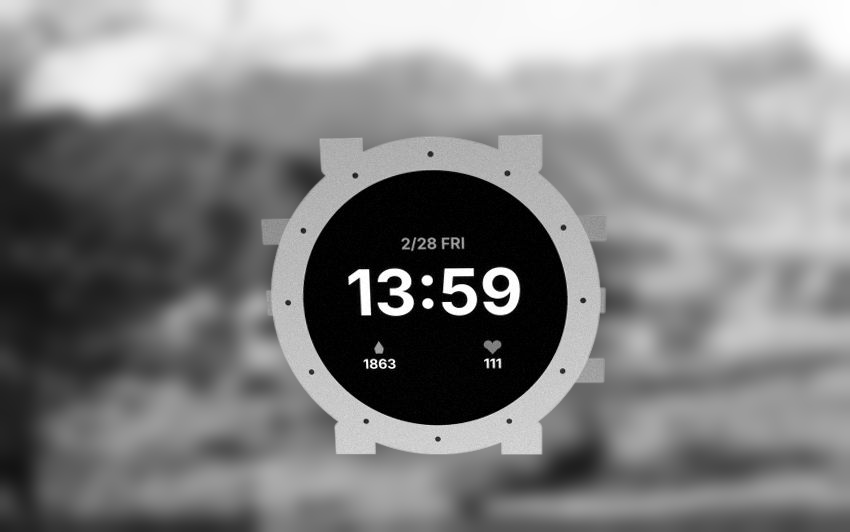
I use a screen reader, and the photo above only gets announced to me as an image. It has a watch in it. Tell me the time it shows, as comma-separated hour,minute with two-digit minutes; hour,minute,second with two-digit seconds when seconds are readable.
13,59
